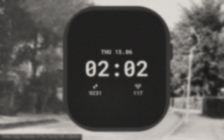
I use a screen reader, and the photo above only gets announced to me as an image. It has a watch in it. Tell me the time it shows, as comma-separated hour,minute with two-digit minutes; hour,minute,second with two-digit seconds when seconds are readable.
2,02
